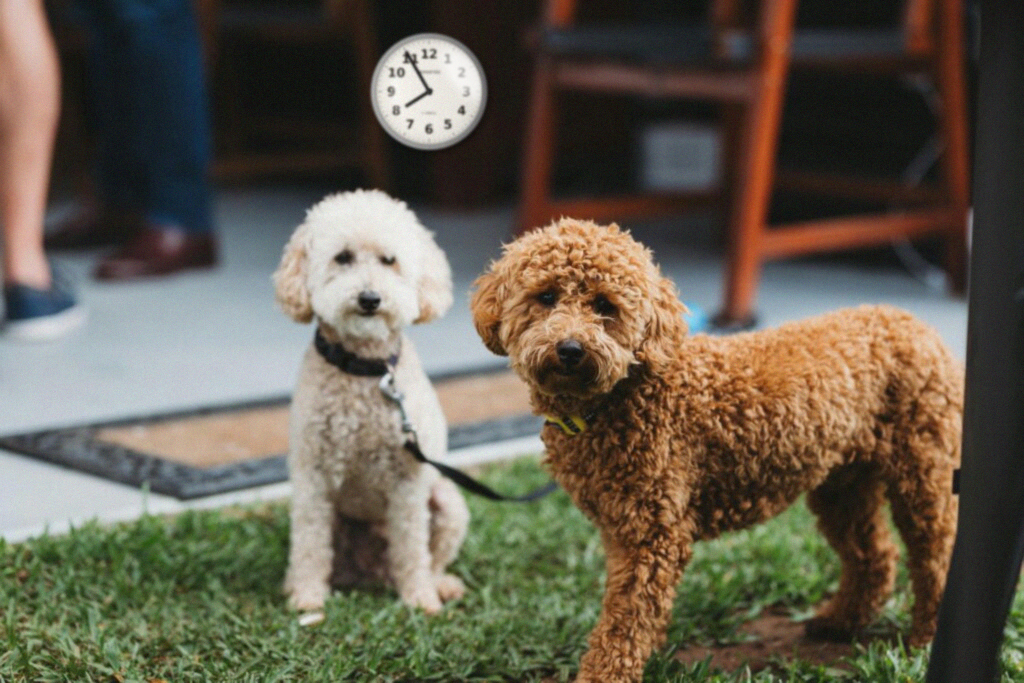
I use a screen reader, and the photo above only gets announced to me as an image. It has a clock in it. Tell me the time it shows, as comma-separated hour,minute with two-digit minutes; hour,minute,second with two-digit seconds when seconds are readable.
7,55
